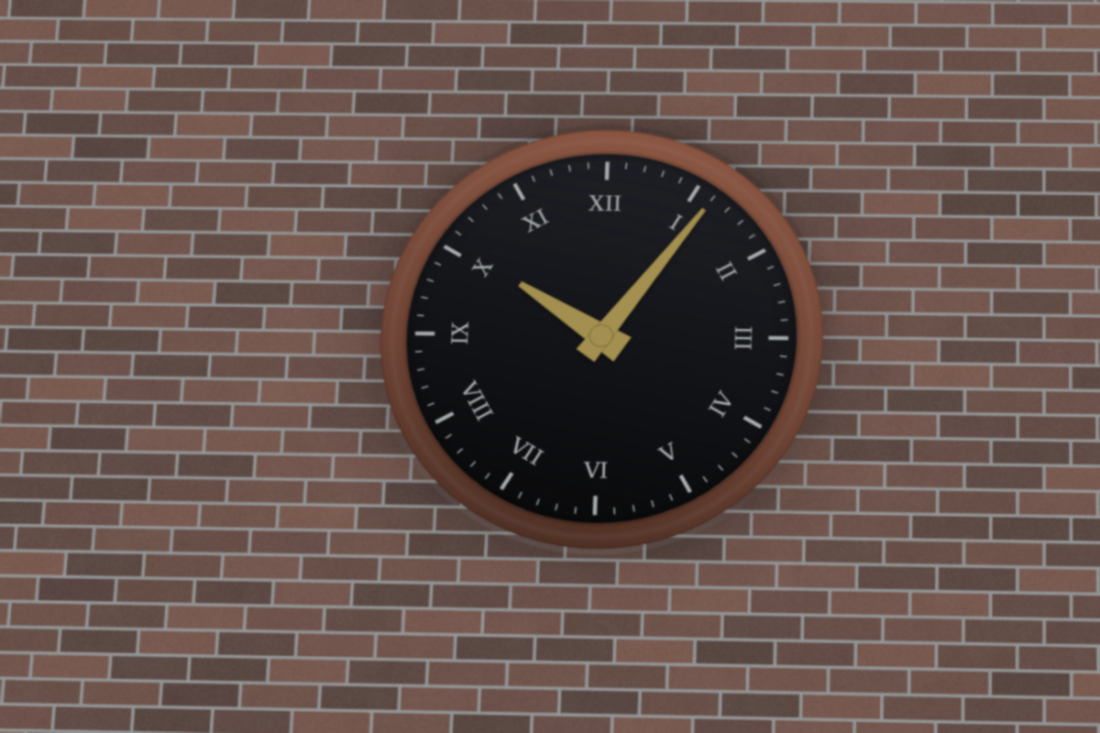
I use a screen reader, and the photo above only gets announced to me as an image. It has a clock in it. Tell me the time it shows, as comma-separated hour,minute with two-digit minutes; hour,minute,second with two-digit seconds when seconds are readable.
10,06
